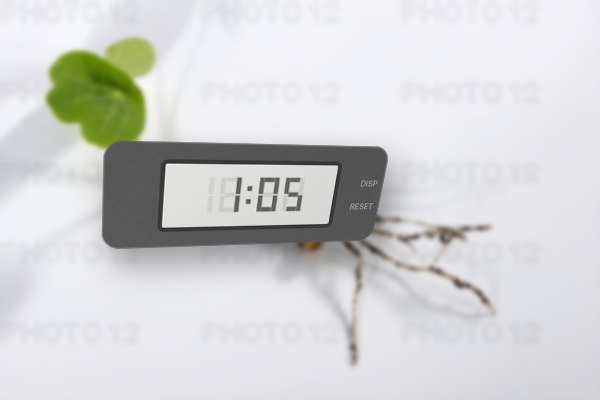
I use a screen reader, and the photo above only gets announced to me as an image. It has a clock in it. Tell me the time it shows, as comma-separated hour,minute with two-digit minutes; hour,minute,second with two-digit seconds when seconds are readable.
1,05
